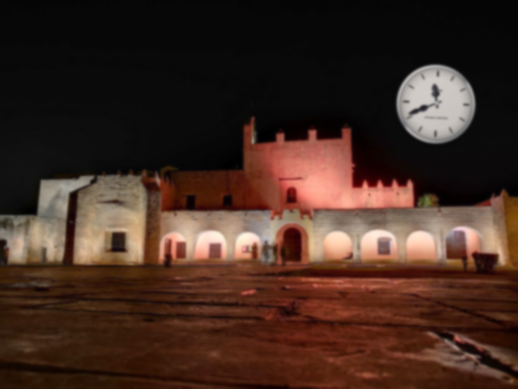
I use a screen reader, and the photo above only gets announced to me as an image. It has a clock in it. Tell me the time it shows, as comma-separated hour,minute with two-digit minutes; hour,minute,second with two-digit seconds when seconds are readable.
11,41
